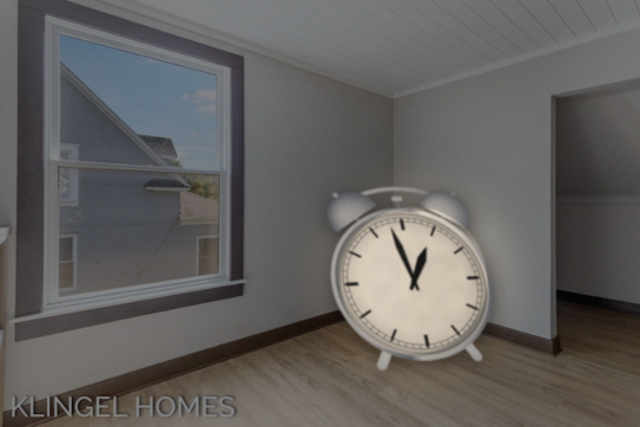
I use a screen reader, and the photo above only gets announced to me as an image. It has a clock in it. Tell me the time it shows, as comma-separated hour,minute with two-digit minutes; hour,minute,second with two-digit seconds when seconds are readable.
12,58
